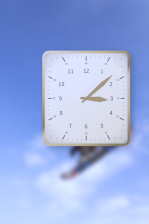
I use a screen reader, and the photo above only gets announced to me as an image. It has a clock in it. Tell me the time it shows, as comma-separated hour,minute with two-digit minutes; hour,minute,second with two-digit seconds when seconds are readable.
3,08
